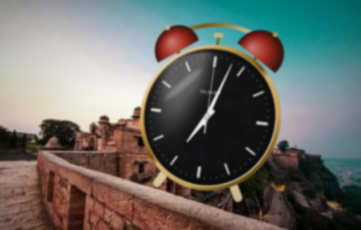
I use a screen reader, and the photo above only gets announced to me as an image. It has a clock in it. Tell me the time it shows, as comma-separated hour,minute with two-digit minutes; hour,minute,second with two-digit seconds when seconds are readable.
7,03,00
